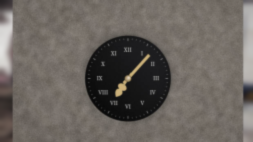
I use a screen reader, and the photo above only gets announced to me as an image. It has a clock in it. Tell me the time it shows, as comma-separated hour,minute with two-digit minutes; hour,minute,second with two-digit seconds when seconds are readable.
7,07
